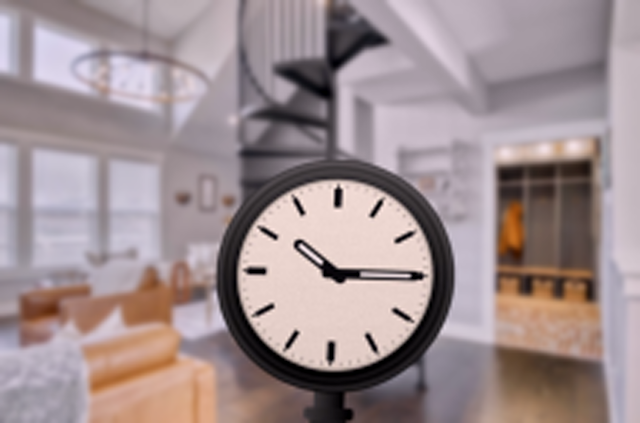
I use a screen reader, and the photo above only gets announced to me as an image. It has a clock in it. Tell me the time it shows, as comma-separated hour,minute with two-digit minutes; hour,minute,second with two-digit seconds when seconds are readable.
10,15
